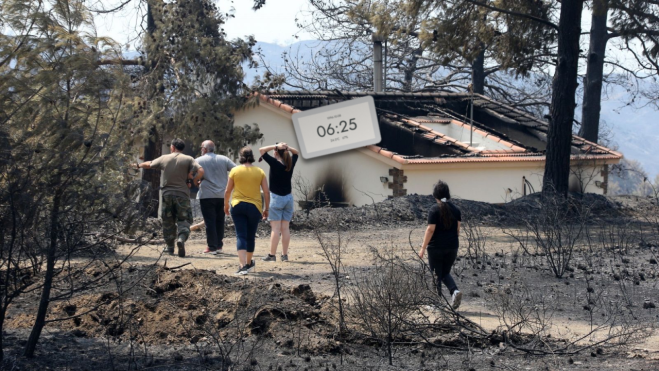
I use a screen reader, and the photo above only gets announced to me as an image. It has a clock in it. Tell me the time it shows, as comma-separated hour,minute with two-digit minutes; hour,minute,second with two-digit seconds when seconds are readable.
6,25
